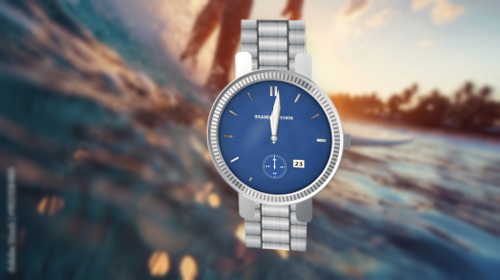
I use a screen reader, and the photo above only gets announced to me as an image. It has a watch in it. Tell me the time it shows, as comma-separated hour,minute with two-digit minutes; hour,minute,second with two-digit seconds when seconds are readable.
12,01
